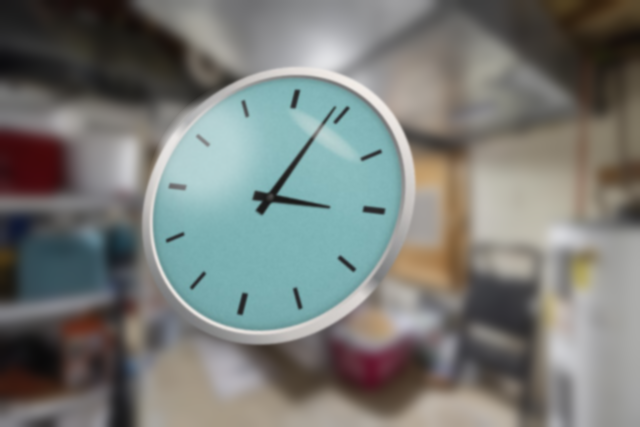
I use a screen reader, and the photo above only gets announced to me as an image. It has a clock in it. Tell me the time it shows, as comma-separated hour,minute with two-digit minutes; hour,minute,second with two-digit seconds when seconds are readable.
3,04
